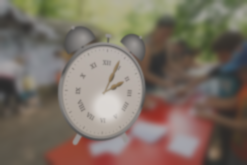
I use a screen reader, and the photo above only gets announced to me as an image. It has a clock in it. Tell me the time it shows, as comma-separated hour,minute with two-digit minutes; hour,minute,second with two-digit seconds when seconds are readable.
2,04
